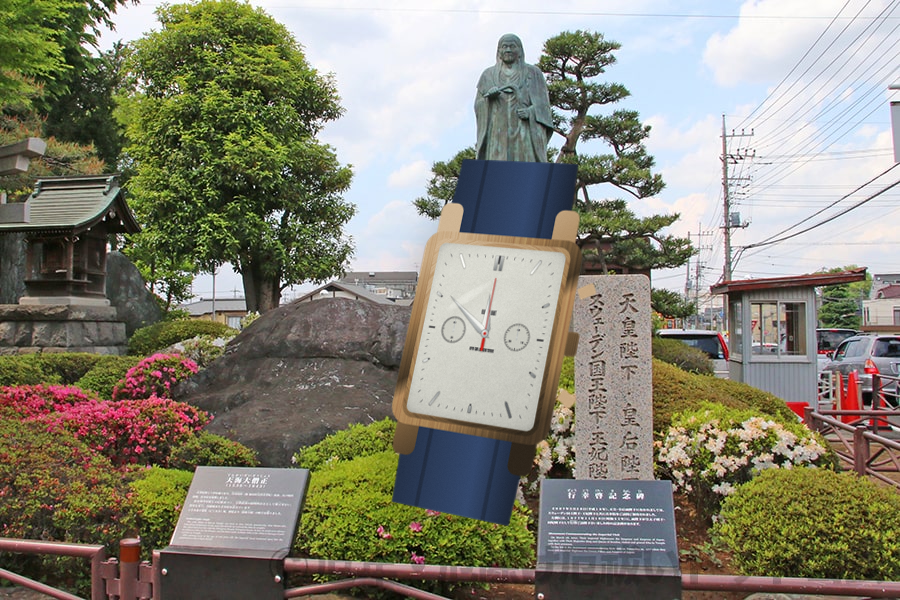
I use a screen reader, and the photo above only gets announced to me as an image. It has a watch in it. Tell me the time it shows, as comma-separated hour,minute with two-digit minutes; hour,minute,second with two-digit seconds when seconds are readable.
11,51
